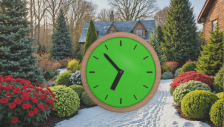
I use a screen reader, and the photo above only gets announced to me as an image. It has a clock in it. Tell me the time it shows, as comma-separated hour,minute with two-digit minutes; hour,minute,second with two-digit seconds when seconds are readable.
6,53
